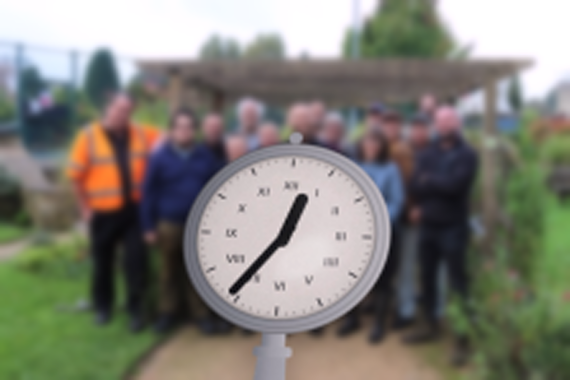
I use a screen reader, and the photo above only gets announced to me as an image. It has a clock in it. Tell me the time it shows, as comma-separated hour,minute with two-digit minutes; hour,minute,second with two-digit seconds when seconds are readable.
12,36
